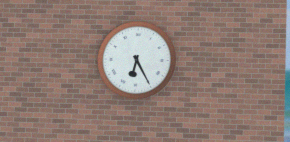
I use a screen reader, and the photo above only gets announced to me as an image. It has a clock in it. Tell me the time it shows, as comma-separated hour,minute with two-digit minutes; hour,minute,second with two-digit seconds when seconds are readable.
6,25
